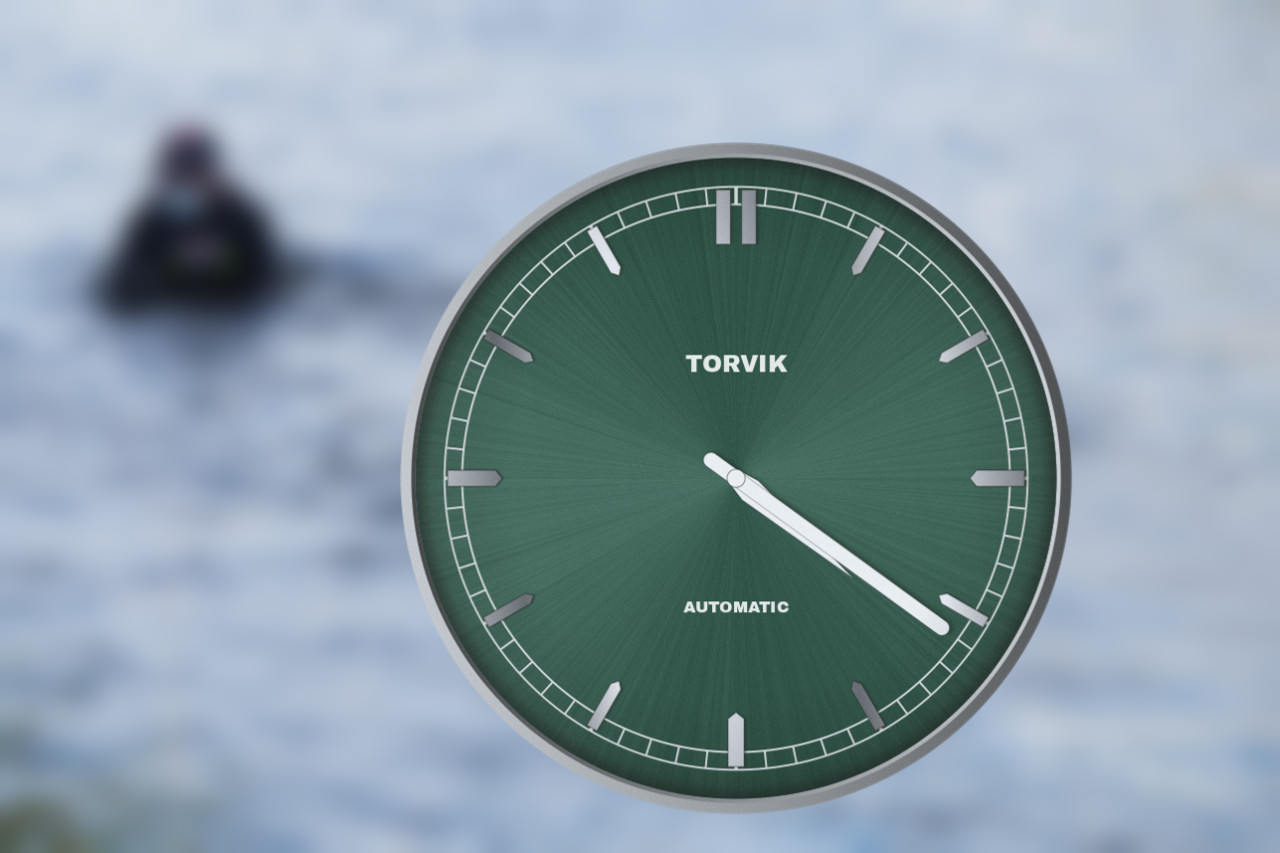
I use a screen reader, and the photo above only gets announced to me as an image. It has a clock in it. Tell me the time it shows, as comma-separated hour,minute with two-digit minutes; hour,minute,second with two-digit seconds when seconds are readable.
4,21
